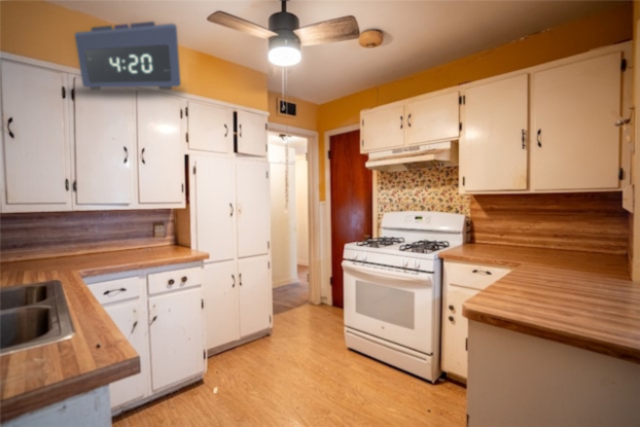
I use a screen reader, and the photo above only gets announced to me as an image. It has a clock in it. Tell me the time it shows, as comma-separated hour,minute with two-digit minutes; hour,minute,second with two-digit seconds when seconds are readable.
4,20
